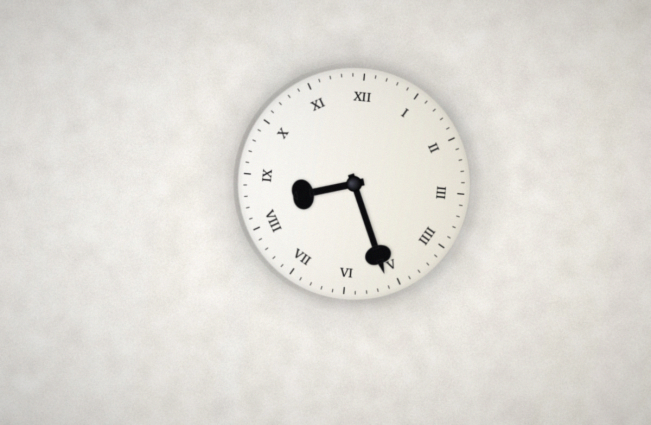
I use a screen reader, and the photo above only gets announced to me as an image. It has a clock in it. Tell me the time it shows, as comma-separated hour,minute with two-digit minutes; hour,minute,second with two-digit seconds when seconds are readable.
8,26
